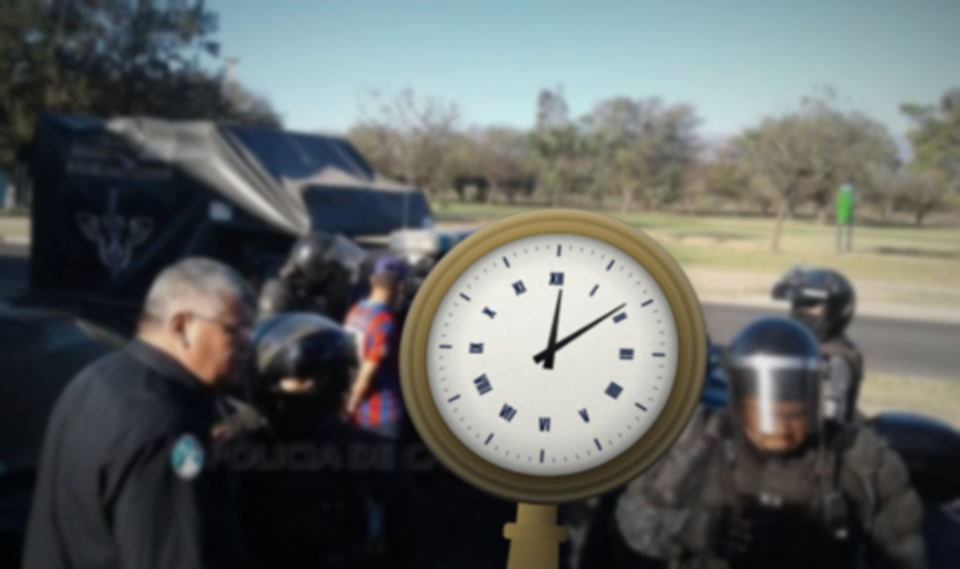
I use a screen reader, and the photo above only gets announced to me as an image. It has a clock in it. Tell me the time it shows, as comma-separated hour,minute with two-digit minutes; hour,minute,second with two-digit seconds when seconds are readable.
12,09
